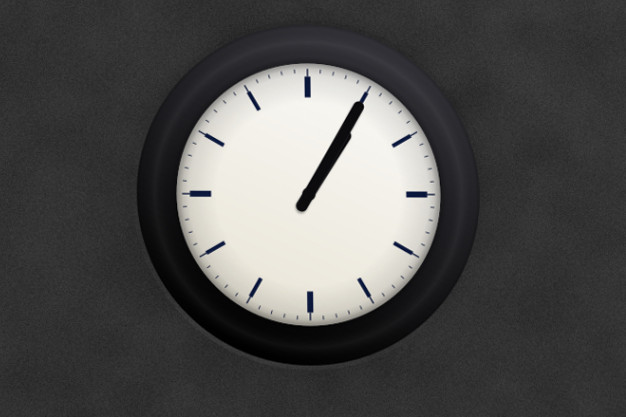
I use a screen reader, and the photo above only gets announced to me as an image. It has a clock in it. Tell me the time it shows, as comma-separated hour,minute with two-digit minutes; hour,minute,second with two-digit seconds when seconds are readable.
1,05
